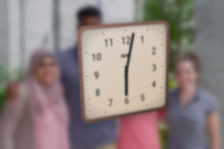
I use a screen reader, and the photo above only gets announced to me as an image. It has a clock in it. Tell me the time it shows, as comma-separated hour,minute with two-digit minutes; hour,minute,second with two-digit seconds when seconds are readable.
6,02
